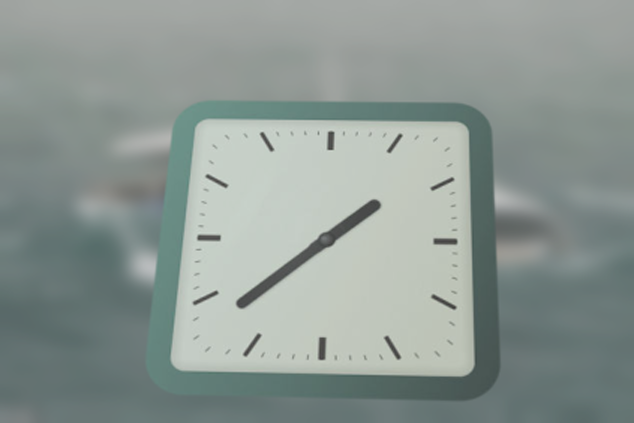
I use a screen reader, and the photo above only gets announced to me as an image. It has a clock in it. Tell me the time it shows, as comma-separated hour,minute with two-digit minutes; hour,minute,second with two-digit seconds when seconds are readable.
1,38
